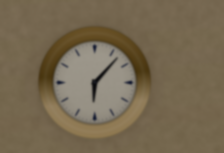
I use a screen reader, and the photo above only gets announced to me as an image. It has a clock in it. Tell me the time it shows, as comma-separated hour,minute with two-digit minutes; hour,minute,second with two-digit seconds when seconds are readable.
6,07
